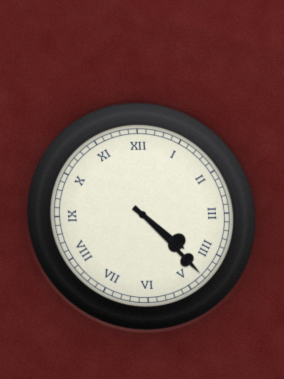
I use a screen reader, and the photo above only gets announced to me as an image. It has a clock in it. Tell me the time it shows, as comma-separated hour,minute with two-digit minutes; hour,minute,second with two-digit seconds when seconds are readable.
4,23
